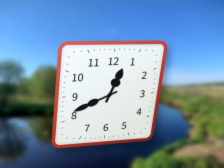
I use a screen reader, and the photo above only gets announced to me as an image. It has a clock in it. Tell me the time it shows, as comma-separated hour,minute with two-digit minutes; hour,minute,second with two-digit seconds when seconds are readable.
12,41
